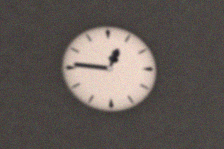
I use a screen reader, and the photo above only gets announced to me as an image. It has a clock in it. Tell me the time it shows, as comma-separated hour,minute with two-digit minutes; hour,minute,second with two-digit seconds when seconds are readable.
12,46
